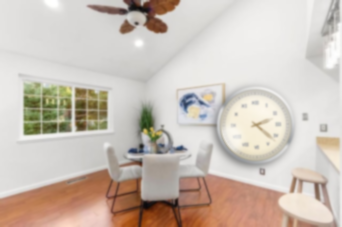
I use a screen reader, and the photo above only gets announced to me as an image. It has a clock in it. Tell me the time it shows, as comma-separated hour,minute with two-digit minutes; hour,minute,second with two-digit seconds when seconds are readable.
2,22
